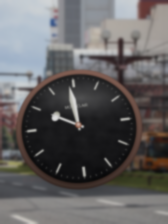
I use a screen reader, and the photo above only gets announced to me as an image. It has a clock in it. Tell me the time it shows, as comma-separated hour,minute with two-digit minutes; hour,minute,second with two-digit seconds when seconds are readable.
9,59
